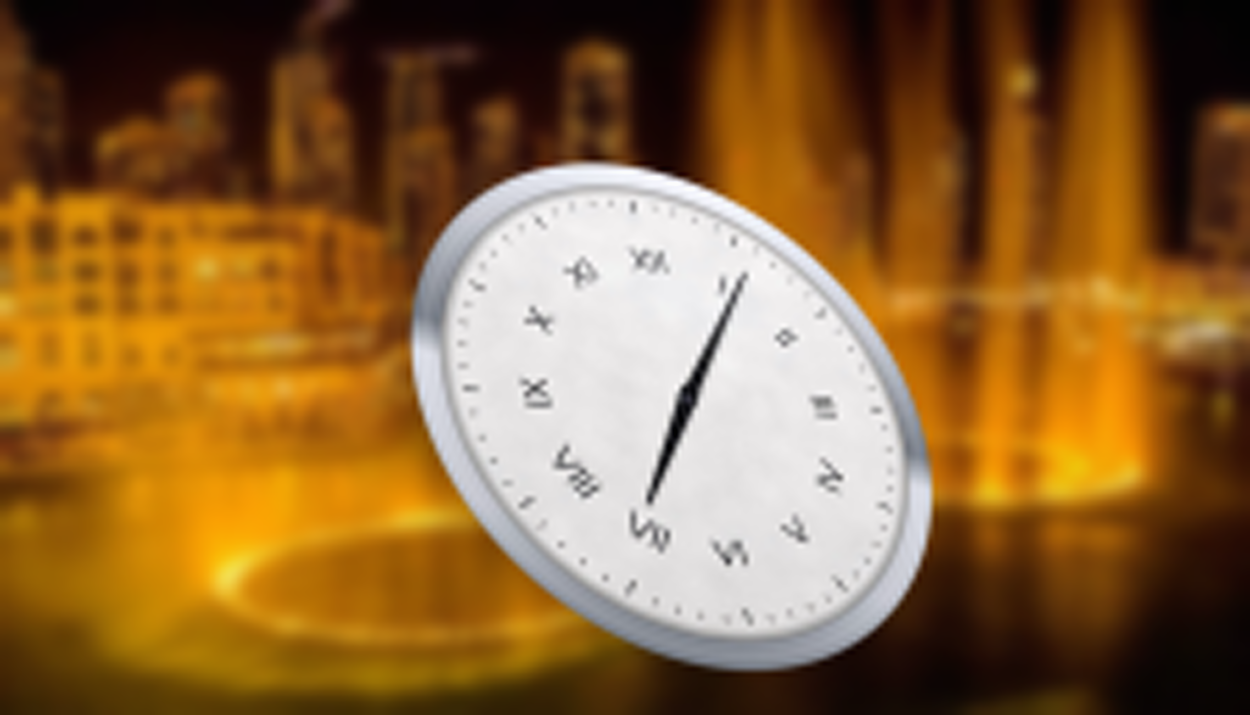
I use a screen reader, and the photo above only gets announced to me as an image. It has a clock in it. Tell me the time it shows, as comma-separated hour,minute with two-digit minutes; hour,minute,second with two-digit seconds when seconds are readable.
7,06
